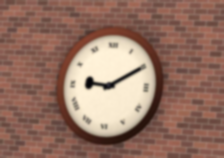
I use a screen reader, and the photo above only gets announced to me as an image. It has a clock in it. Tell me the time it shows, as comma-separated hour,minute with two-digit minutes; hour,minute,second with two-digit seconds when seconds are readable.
9,10
